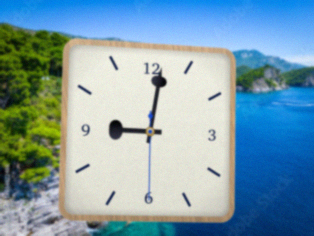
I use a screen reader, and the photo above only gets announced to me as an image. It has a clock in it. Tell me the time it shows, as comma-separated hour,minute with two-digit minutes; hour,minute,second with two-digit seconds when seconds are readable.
9,01,30
